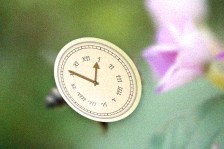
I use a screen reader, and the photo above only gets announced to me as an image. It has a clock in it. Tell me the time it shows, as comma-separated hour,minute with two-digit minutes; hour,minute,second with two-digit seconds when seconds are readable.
12,51
